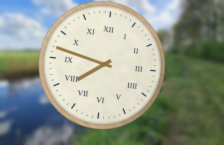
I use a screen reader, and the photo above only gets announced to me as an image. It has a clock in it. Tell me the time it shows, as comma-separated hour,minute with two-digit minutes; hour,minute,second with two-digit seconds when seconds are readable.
7,47
